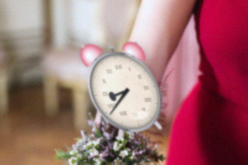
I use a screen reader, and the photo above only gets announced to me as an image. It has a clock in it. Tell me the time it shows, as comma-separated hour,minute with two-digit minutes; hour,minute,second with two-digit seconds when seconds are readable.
8,39
